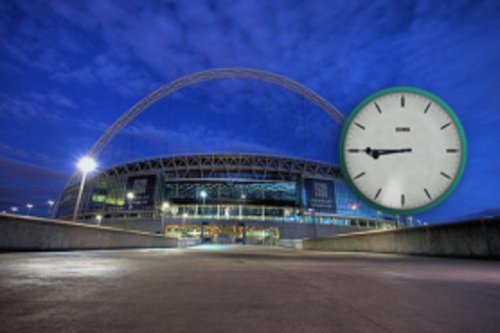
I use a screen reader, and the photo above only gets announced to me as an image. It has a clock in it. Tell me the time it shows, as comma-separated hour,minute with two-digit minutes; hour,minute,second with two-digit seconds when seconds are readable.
8,45
